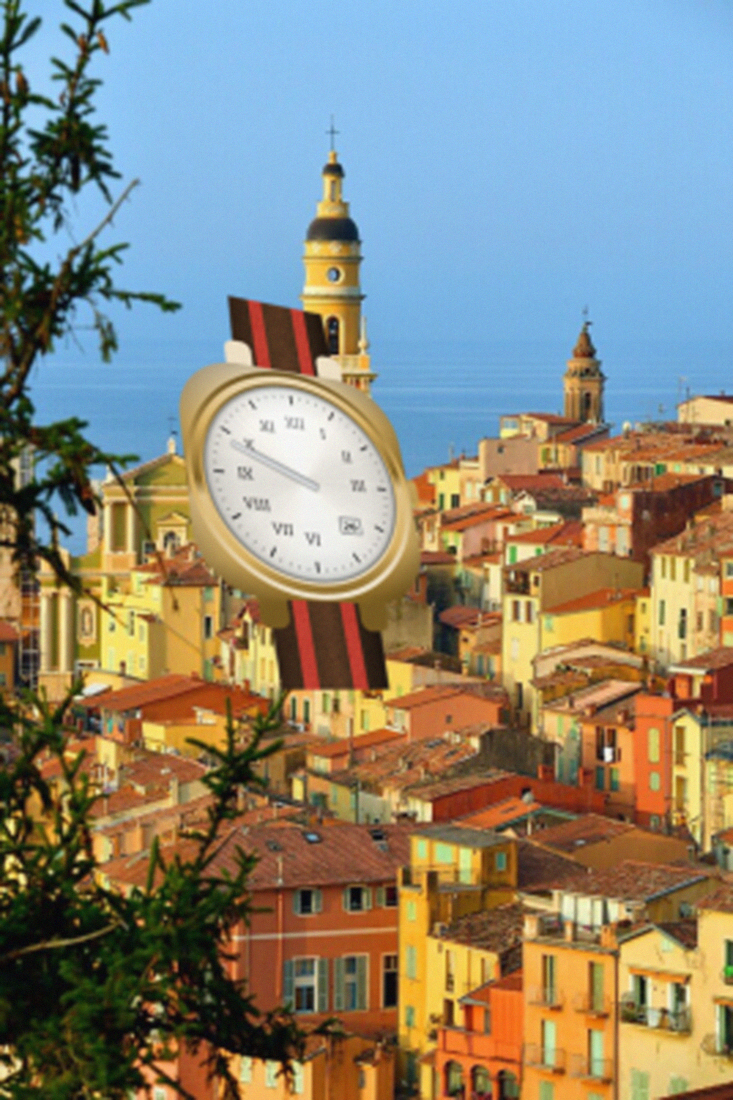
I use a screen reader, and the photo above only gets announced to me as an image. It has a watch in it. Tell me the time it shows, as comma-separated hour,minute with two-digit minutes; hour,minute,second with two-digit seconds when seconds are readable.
9,49
